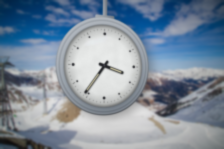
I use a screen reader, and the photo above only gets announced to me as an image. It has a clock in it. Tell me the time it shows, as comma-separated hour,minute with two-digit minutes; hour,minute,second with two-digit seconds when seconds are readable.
3,36
